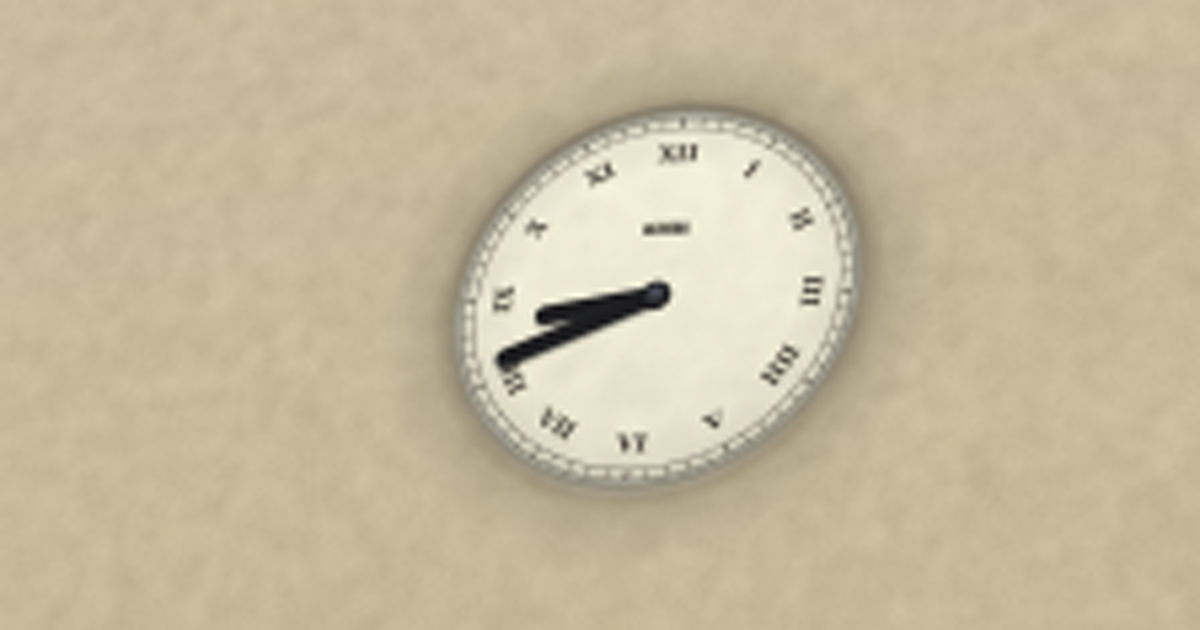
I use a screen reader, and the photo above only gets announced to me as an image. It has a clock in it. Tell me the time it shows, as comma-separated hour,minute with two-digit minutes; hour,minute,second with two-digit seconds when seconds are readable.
8,41
